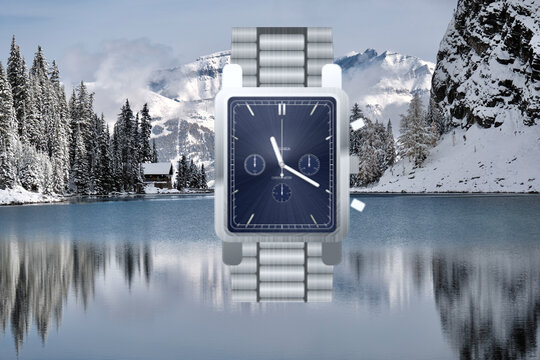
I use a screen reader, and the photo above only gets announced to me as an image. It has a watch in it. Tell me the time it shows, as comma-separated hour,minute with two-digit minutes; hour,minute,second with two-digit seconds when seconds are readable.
11,20
